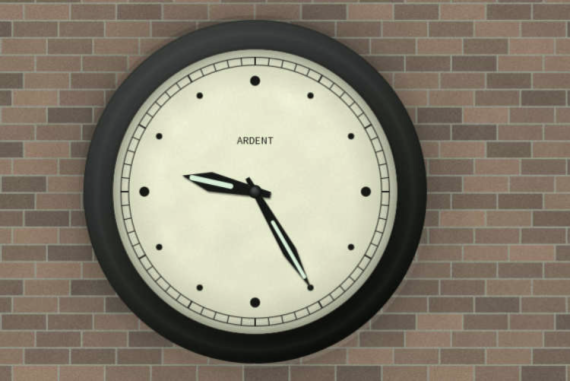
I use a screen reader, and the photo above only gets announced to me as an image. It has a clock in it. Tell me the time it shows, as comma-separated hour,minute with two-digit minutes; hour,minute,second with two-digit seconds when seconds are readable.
9,25
